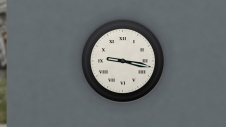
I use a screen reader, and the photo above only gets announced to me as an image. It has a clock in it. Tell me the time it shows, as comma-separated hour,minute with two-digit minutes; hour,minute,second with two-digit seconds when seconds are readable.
9,17
